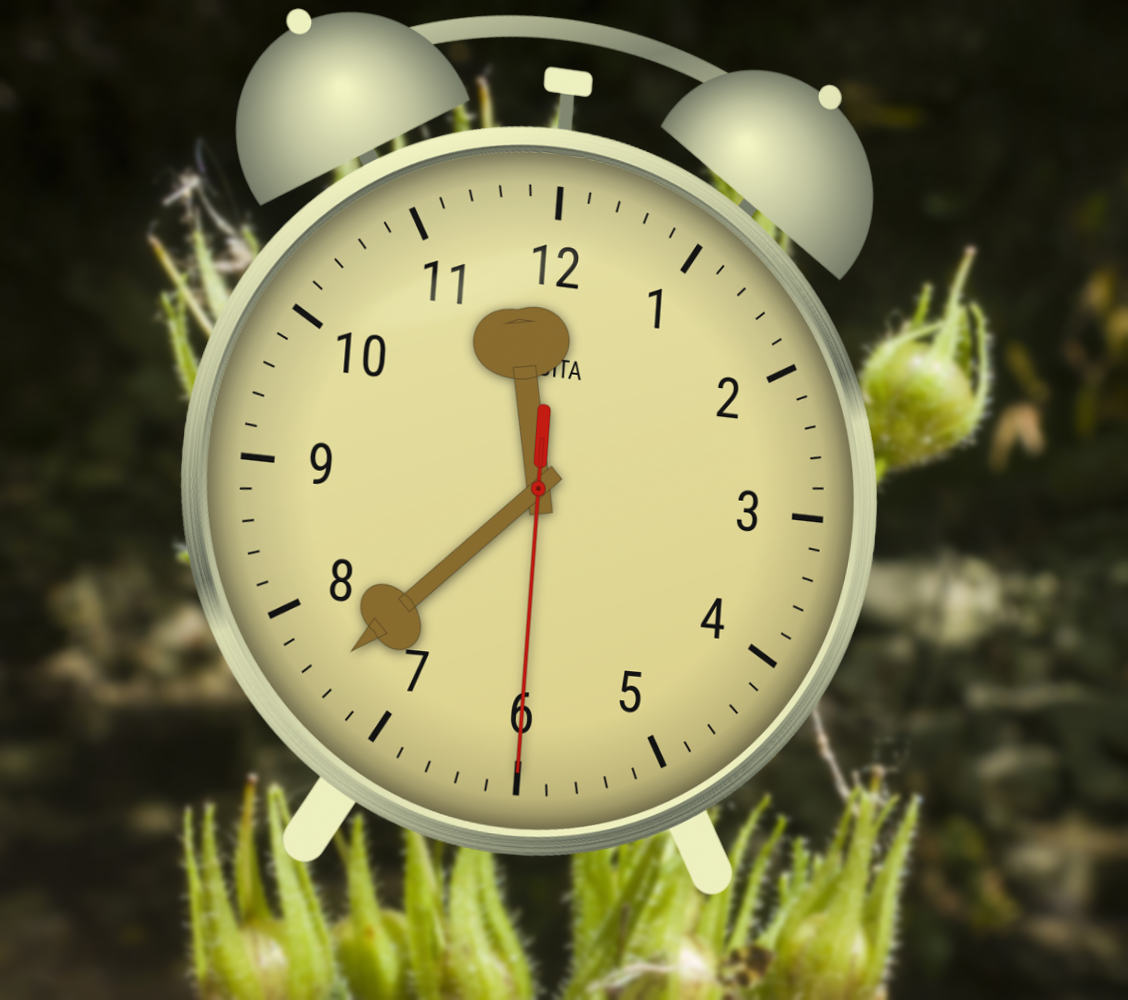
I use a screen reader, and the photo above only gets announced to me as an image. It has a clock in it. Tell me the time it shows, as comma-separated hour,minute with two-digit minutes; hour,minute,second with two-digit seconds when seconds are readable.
11,37,30
